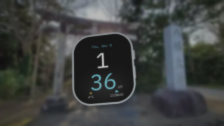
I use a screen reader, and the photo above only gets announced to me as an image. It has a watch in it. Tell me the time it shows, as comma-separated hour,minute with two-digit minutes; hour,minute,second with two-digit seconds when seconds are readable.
1,36
